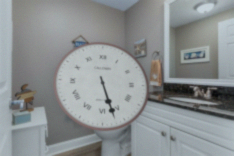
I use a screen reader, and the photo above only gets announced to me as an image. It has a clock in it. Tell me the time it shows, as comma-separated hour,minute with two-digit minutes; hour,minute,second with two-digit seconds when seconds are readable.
5,27
